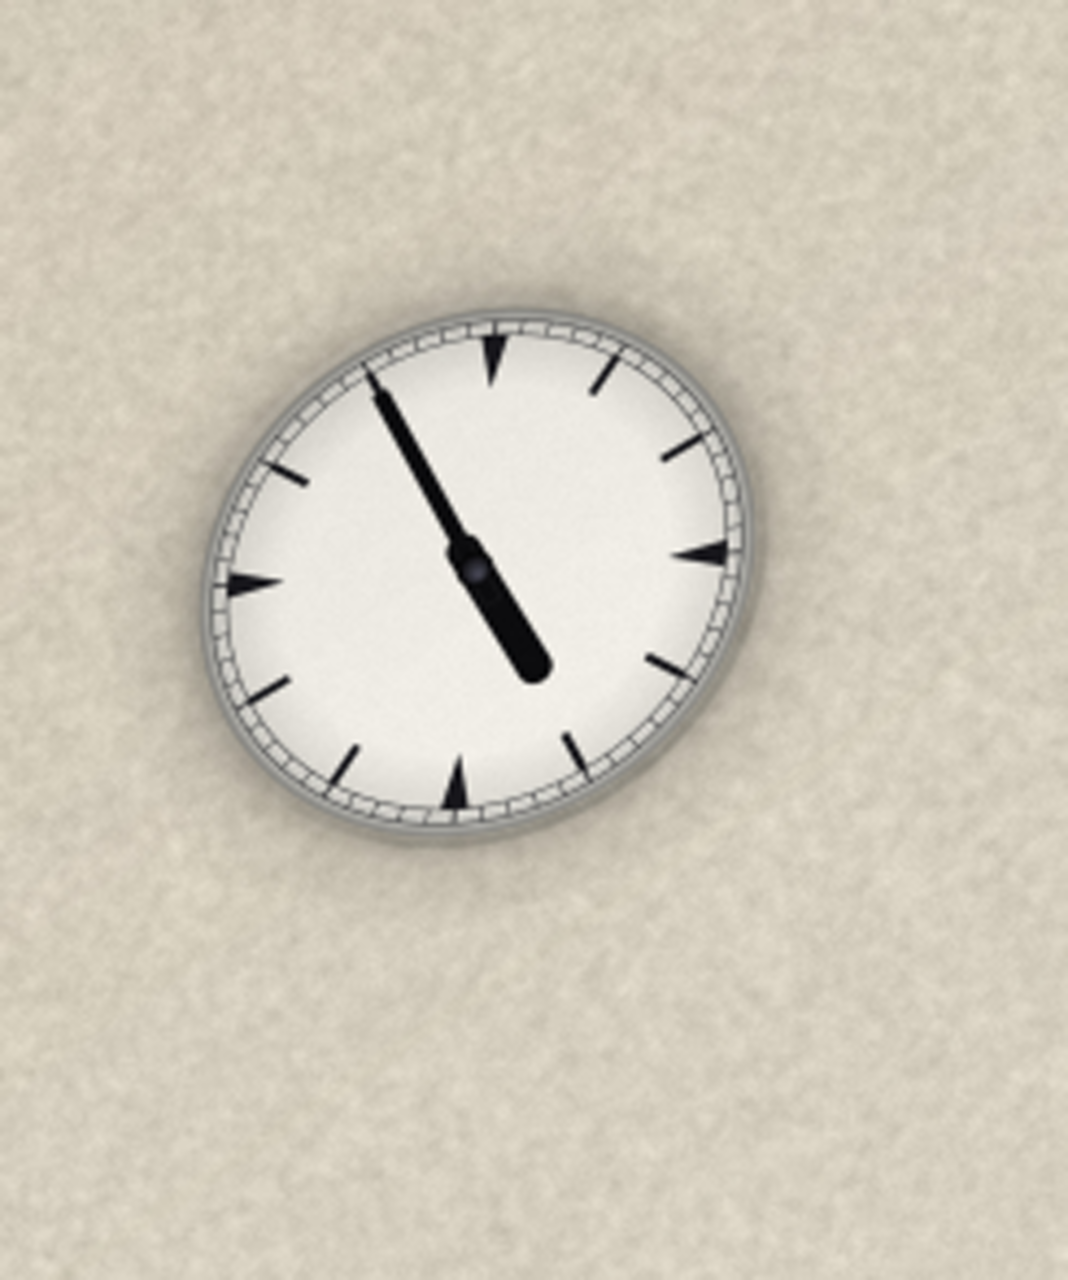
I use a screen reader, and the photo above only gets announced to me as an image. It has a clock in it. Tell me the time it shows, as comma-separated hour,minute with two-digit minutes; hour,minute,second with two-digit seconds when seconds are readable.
4,55
